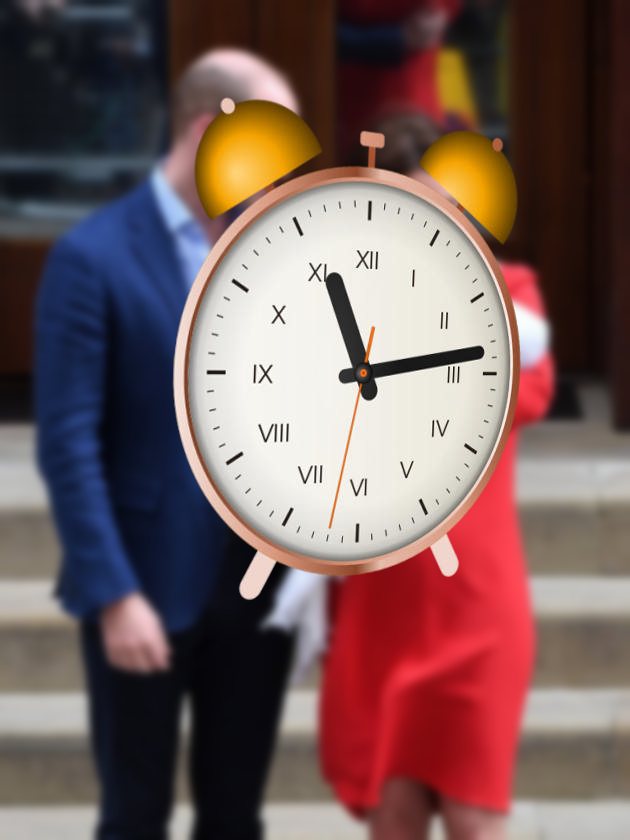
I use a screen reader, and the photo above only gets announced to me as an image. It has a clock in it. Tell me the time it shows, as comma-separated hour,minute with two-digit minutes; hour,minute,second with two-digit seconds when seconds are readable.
11,13,32
